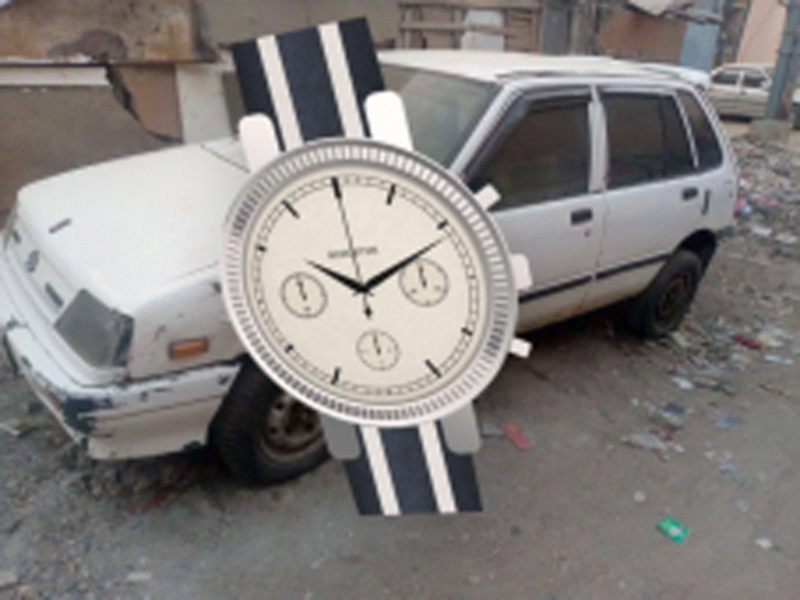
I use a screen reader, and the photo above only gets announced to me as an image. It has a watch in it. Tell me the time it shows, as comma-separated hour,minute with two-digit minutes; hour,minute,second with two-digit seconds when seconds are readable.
10,11
